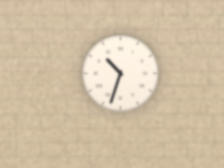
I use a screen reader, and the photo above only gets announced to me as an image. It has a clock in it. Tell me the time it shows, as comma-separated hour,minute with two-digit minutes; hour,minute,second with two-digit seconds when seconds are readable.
10,33
